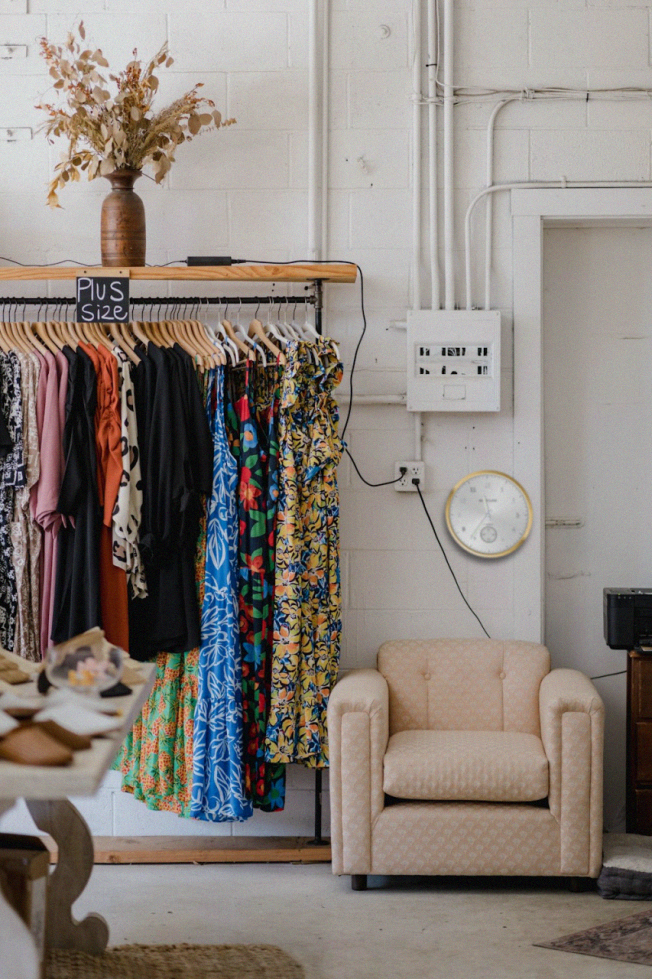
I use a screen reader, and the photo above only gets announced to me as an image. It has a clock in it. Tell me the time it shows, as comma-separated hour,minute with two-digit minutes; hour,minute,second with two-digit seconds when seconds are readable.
11,36
